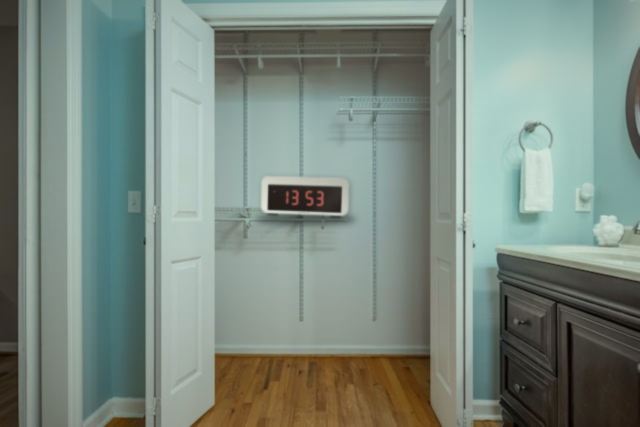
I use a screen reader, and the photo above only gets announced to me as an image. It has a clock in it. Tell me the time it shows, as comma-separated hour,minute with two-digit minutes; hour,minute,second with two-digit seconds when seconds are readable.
13,53
